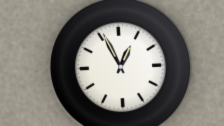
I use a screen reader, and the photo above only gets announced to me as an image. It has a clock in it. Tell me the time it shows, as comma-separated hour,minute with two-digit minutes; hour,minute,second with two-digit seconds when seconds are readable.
12,56
